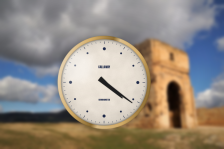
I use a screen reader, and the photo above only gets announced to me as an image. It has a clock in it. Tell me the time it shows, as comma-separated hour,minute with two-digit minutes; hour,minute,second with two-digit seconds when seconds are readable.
4,21
